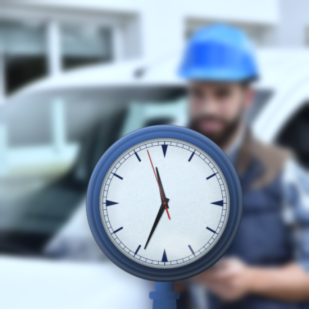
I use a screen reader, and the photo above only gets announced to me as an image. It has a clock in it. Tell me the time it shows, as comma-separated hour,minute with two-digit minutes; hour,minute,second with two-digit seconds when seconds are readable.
11,33,57
